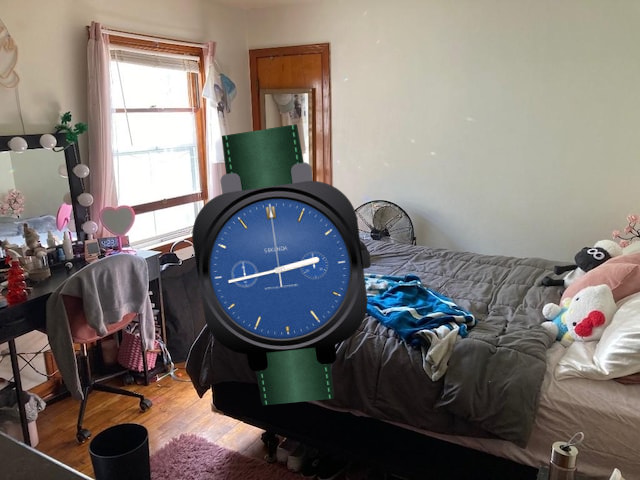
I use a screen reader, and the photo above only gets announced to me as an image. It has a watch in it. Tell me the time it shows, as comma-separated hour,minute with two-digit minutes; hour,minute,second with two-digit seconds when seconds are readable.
2,44
